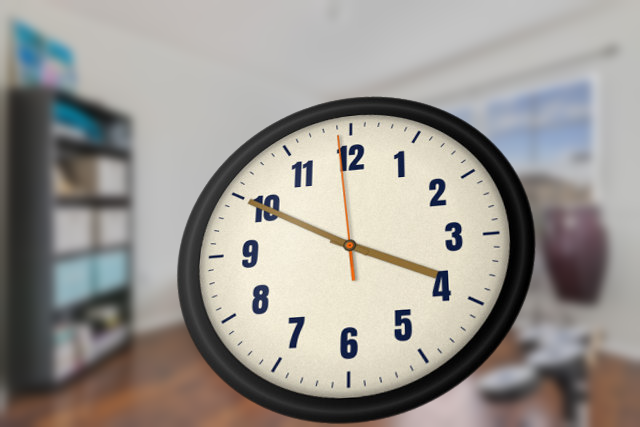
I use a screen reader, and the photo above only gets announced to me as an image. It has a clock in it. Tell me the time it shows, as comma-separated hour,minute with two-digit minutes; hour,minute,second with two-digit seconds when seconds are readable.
3,49,59
